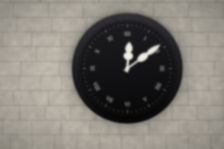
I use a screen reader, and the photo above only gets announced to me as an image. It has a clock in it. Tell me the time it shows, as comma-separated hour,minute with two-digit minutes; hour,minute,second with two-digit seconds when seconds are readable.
12,09
